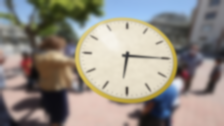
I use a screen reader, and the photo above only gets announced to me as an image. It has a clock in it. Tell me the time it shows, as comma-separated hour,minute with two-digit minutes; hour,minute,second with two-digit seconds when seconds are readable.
6,15
